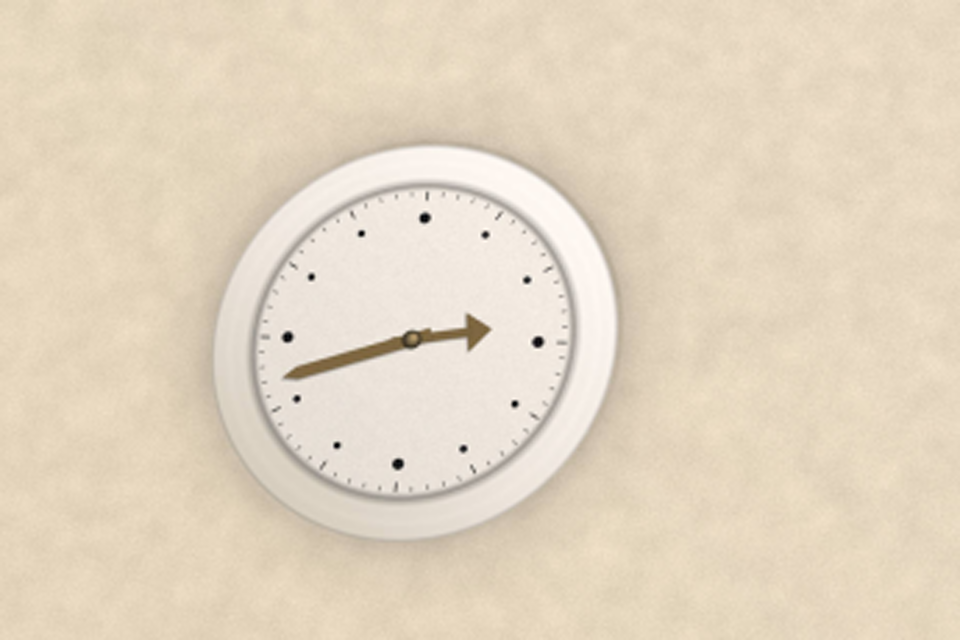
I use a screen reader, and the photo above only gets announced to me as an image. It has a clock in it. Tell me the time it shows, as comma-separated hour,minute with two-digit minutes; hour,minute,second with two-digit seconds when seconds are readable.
2,42
